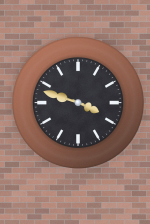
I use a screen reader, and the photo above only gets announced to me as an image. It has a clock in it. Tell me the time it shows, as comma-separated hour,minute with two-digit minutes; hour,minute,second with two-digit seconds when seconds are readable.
3,48
